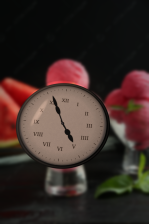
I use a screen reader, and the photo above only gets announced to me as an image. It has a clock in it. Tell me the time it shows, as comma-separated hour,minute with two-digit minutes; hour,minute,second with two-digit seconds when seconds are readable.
4,56
